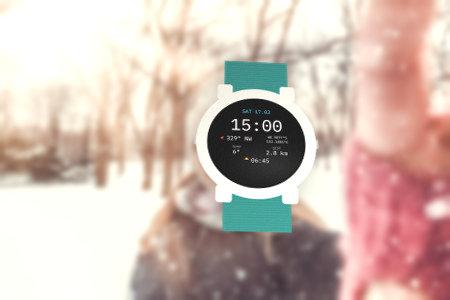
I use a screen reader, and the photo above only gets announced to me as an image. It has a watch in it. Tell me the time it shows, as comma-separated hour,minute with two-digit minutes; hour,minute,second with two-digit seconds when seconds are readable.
15,00
